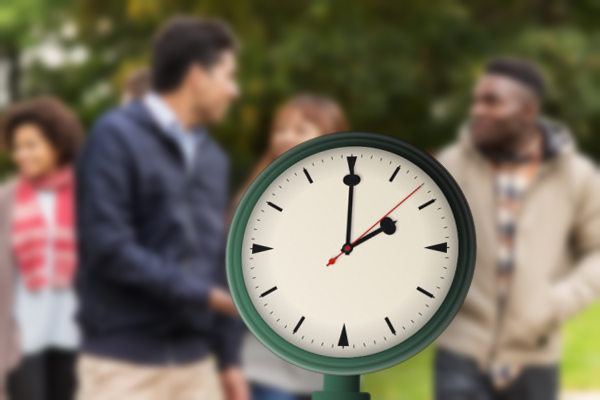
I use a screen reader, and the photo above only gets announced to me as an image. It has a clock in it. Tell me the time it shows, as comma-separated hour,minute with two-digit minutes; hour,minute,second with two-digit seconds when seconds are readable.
2,00,08
